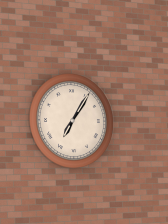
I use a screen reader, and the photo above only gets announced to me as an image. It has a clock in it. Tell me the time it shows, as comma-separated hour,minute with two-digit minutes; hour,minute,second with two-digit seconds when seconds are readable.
7,06
